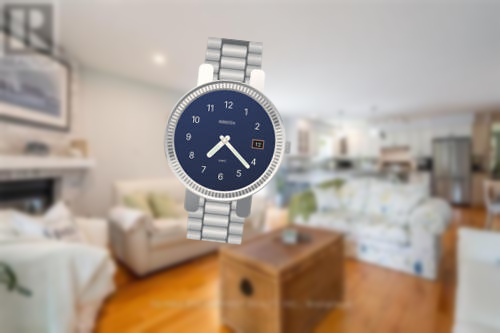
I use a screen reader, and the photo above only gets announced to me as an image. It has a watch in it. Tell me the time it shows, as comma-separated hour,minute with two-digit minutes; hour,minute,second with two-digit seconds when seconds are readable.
7,22
